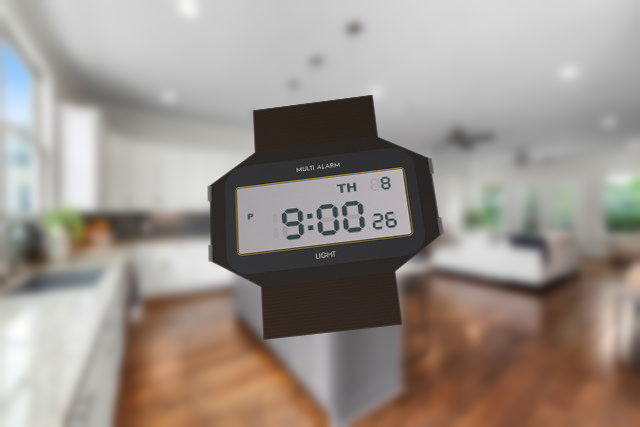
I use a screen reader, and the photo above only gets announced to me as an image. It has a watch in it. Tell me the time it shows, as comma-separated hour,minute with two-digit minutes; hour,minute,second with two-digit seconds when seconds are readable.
9,00,26
